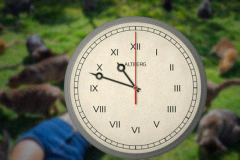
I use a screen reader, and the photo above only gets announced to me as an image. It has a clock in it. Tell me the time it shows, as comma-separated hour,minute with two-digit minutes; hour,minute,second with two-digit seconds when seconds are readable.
10,48,00
